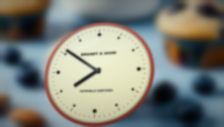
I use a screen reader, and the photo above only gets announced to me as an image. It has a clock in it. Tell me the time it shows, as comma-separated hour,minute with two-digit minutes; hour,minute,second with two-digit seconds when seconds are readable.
7,51
